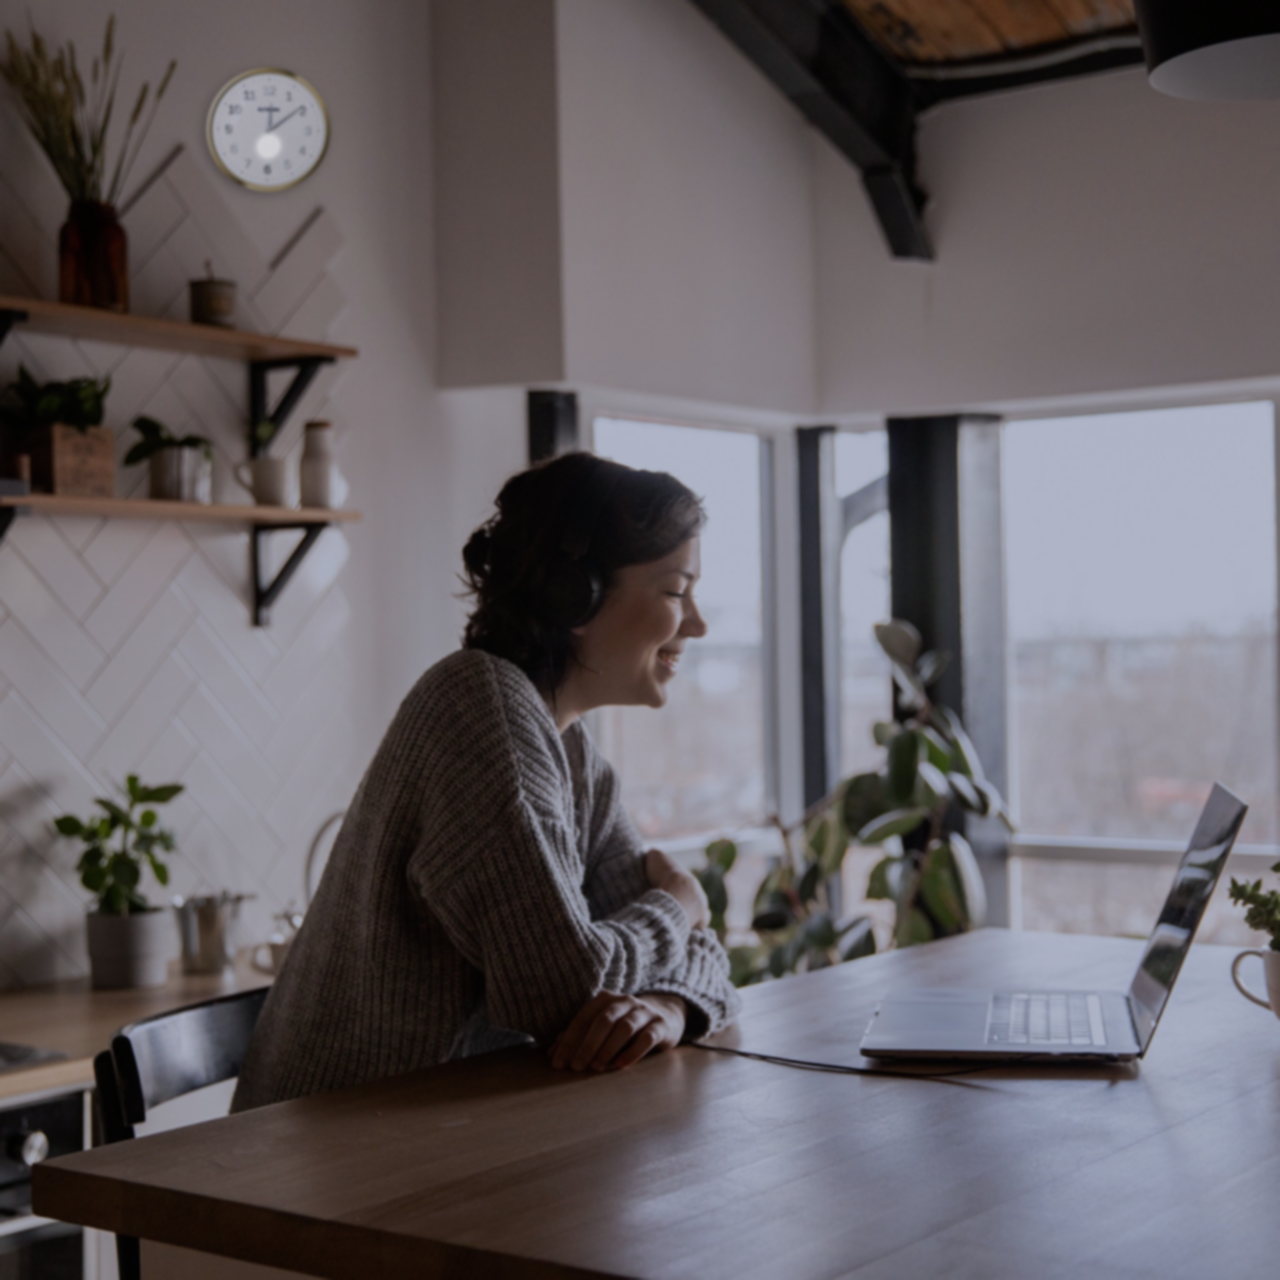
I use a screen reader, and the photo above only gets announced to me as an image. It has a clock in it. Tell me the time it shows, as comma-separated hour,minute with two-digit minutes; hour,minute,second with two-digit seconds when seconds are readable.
12,09
